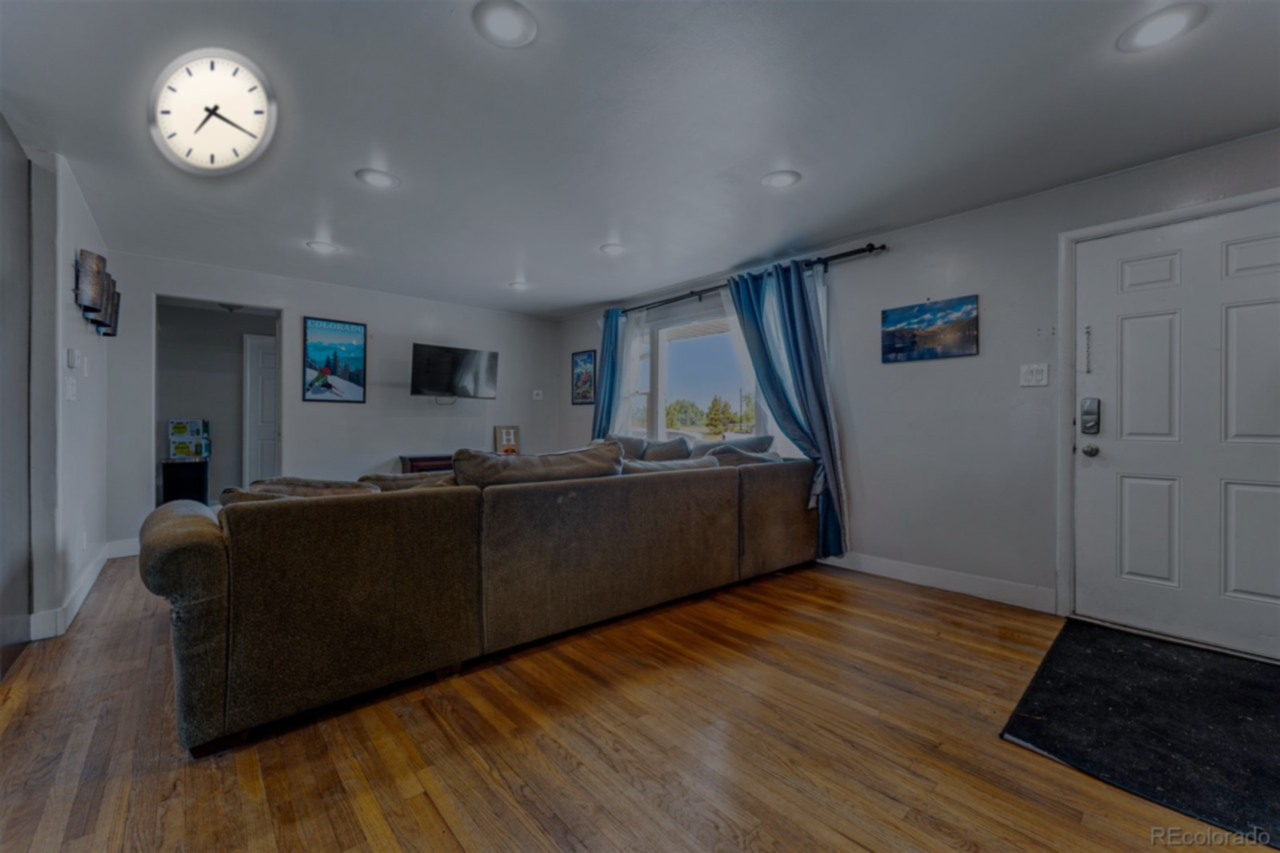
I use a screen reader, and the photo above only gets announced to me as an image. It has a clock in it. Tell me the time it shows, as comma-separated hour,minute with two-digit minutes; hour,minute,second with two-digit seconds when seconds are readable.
7,20
